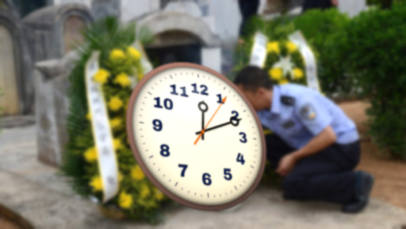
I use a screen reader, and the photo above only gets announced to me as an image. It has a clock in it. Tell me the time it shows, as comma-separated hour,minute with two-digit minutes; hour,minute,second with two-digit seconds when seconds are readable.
12,11,06
